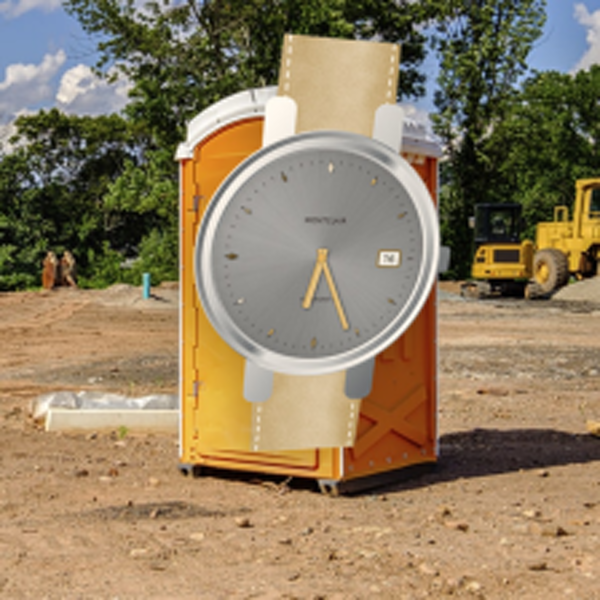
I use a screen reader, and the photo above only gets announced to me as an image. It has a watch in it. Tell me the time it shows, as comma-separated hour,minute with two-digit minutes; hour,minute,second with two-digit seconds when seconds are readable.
6,26
